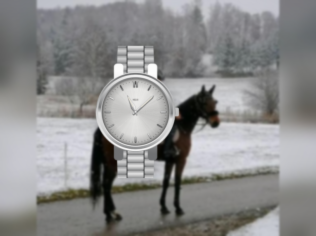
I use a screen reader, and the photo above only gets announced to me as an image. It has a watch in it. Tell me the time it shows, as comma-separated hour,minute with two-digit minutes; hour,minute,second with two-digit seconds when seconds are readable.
11,08
